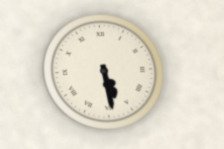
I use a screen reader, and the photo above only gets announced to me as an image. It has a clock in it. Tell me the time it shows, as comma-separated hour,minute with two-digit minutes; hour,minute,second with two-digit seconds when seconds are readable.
5,29
